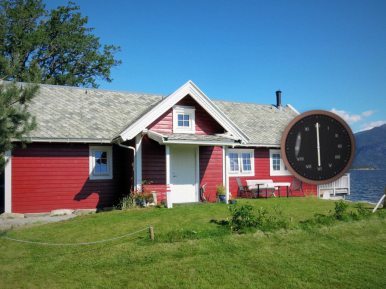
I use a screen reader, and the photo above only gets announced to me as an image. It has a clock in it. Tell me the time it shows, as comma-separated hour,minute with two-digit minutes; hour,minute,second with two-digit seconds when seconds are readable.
6,00
